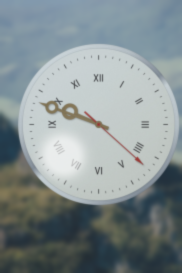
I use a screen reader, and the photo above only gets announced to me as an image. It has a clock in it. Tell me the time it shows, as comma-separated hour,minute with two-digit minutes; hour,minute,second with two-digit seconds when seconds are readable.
9,48,22
